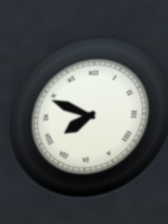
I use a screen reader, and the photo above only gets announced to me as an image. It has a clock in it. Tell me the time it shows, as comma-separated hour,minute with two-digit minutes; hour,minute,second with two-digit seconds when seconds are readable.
7,49
